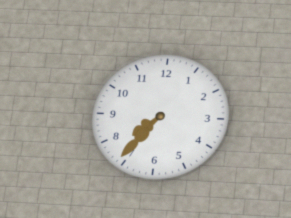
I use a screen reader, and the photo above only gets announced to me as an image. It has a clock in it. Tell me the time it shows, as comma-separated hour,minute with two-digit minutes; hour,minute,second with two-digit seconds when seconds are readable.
7,36
